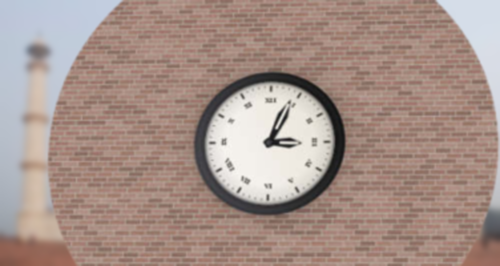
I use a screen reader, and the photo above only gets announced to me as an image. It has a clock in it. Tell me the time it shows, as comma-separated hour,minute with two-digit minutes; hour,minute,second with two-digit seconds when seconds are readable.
3,04
